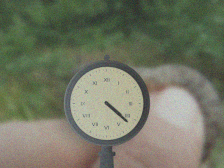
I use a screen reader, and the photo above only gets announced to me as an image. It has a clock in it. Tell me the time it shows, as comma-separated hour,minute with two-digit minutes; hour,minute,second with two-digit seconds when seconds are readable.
4,22
